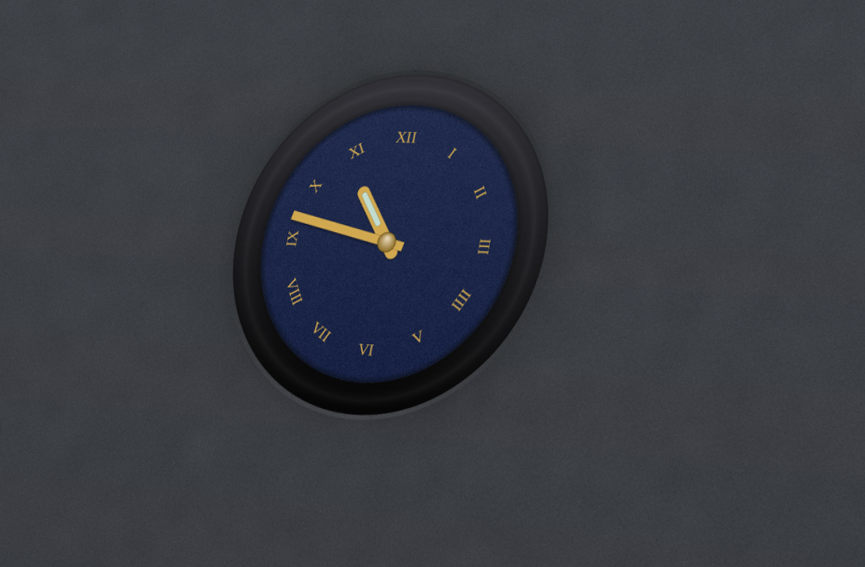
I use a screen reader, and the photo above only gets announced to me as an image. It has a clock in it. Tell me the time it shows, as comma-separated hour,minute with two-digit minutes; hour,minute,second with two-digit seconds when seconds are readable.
10,47
